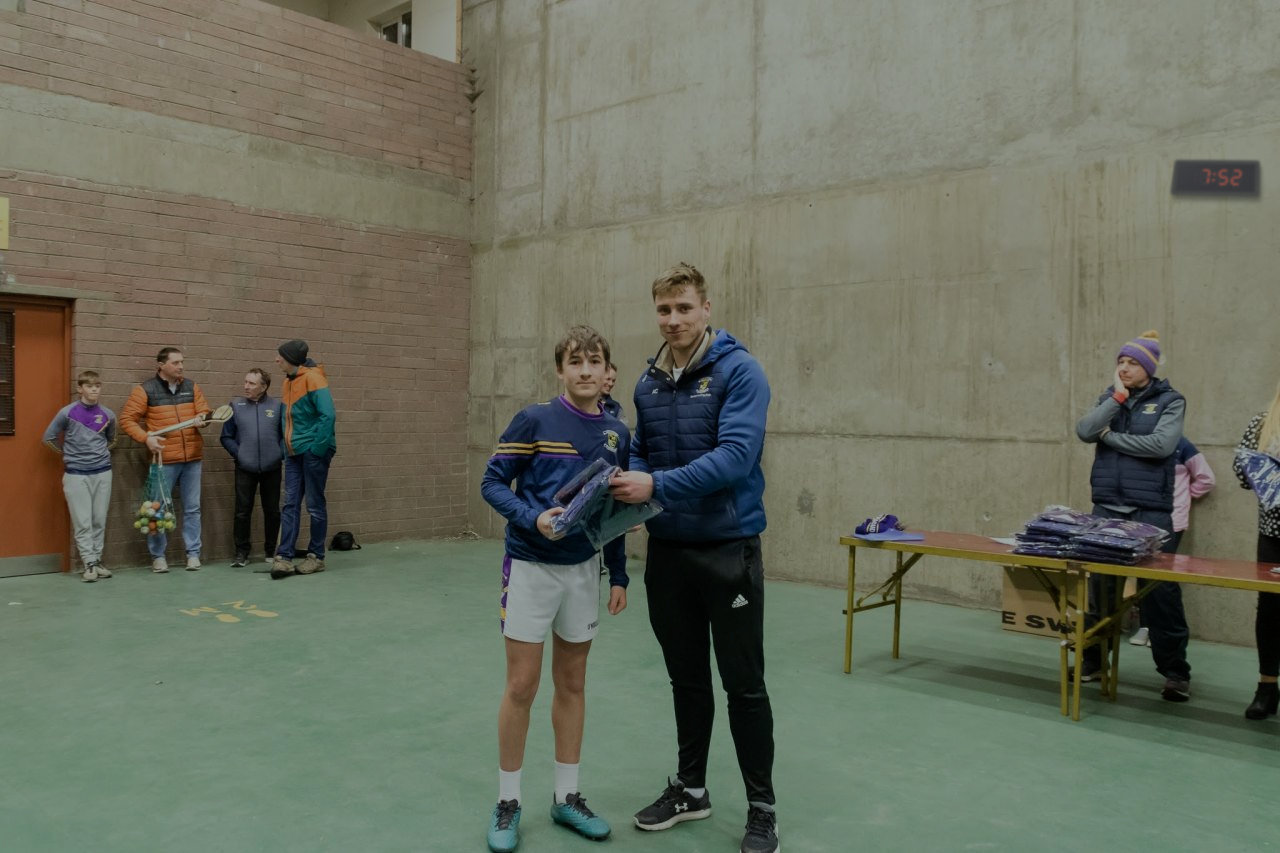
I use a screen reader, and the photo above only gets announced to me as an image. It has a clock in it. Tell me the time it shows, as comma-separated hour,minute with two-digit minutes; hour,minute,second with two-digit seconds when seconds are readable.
7,52
